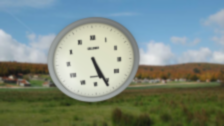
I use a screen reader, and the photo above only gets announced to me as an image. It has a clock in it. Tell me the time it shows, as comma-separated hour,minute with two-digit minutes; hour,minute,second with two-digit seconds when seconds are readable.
5,26
